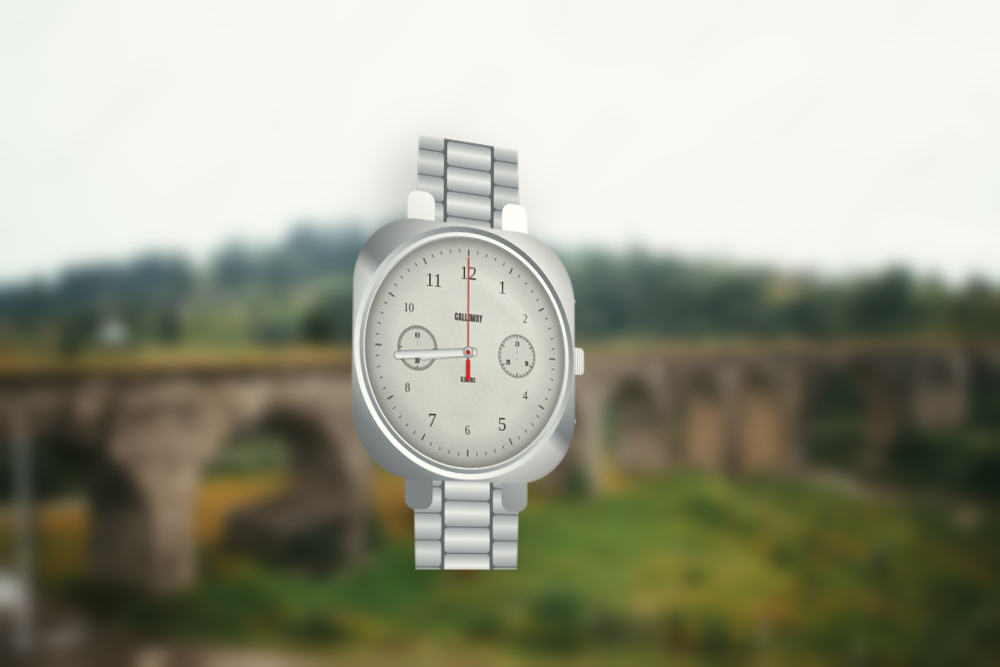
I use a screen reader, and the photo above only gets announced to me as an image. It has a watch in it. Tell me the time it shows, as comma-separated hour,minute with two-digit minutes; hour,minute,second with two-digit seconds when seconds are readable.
8,44
